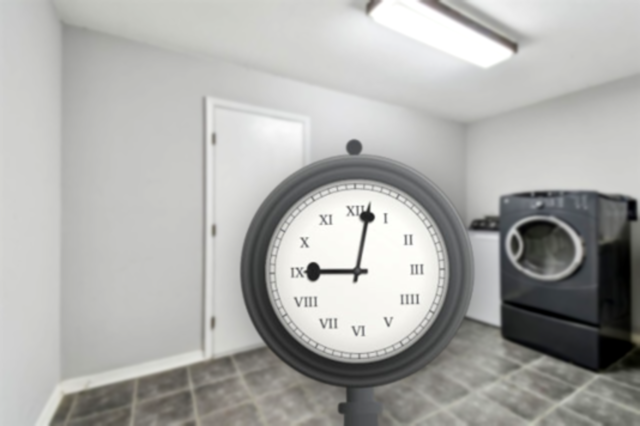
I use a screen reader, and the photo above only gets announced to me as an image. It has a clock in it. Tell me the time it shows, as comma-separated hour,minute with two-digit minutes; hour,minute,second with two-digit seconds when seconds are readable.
9,02
